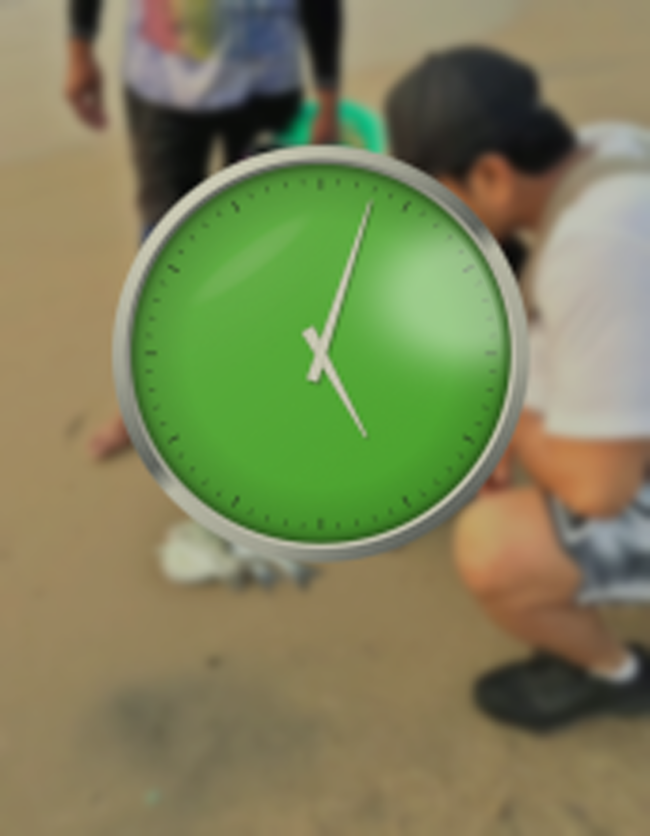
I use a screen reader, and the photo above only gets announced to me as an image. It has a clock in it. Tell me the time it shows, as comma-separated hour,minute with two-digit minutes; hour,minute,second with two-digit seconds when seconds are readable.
5,03
